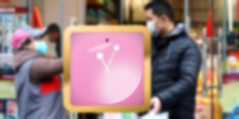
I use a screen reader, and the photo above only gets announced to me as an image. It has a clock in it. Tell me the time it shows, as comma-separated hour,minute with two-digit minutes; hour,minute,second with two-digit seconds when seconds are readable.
11,04
